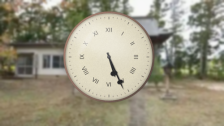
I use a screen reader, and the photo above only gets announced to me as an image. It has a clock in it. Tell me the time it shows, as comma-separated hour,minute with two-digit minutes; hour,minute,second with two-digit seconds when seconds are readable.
5,26
